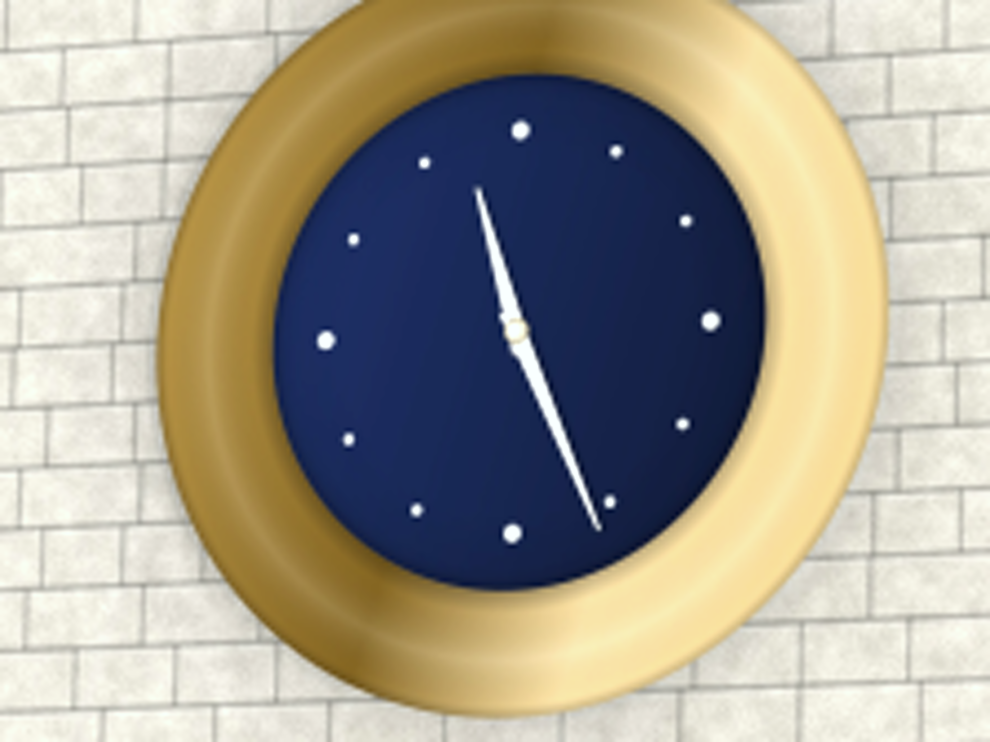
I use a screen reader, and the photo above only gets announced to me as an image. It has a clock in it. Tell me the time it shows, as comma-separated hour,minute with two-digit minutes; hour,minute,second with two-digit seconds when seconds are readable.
11,26
